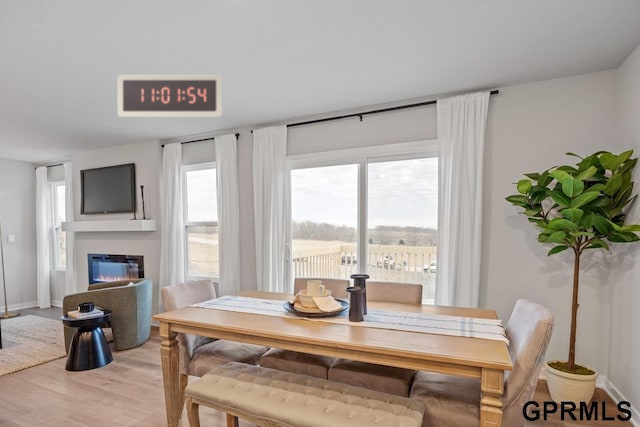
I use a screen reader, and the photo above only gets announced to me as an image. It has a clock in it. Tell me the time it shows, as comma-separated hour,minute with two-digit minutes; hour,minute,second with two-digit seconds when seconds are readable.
11,01,54
